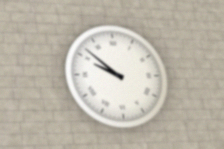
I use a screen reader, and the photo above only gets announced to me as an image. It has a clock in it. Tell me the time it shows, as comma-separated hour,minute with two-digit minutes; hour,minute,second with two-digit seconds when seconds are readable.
9,52
